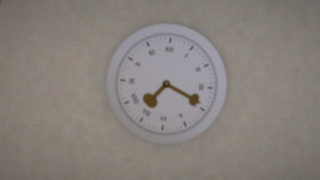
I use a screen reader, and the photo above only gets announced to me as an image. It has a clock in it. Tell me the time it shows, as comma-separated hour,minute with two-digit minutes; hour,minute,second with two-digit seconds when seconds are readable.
7,19
